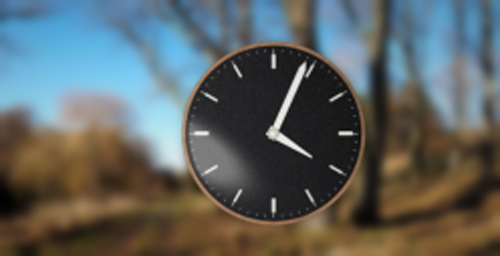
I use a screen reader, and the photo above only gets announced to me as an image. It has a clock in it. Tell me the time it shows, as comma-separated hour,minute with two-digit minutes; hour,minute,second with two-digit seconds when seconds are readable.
4,04
